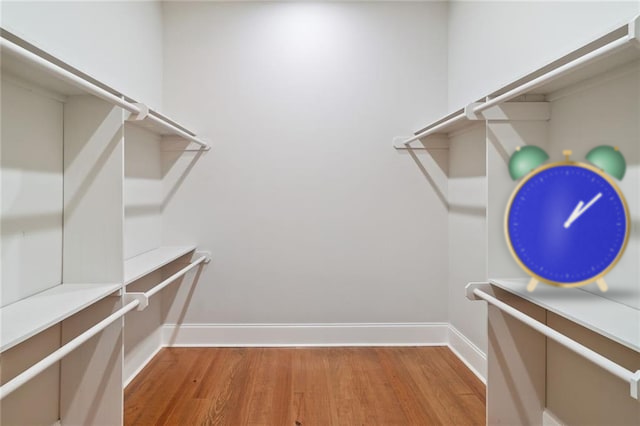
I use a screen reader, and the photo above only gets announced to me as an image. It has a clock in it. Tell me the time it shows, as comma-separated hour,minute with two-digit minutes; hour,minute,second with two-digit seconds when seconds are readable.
1,08
